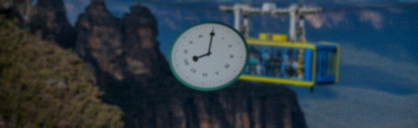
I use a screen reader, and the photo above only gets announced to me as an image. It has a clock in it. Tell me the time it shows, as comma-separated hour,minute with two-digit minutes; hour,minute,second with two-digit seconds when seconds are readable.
8,00
